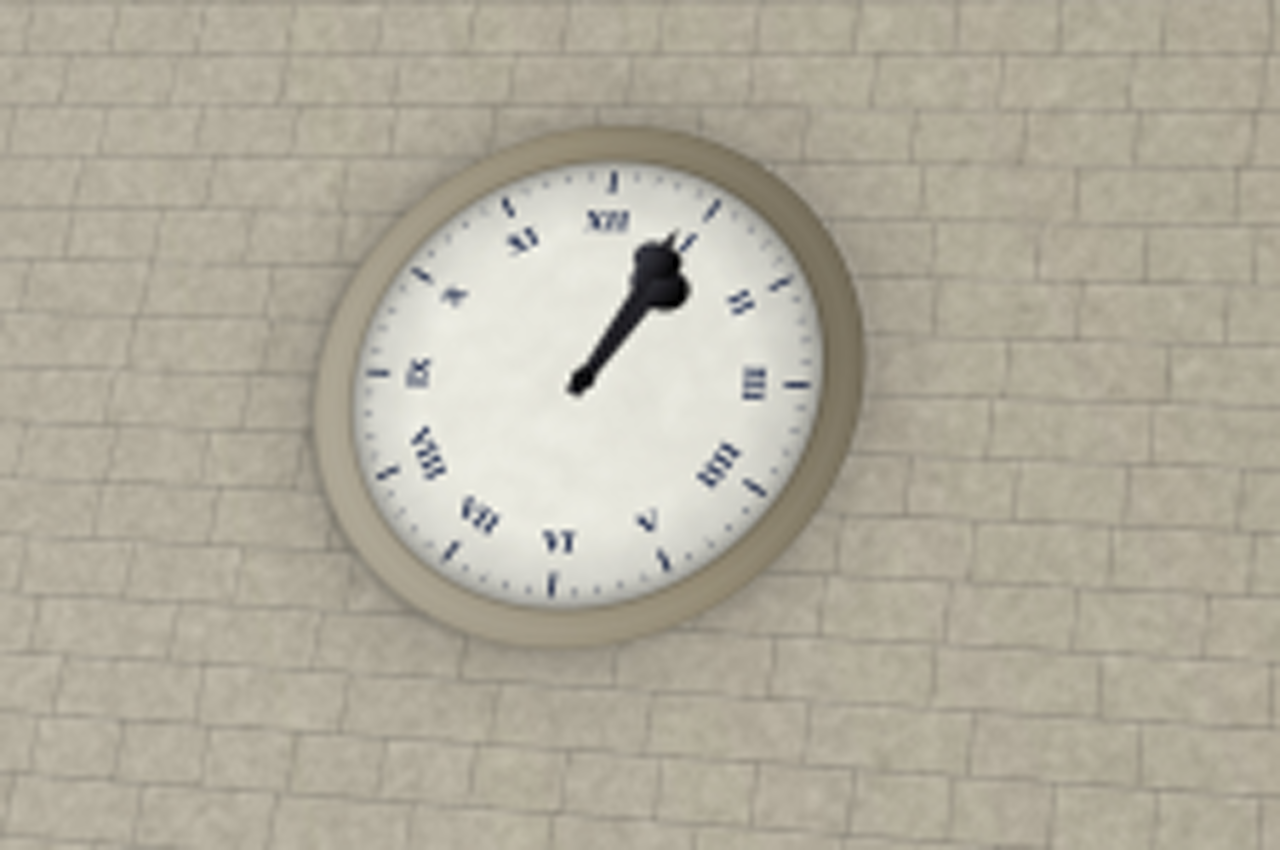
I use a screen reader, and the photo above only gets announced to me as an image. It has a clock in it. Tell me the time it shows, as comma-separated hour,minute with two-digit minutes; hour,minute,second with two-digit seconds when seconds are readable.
1,04
